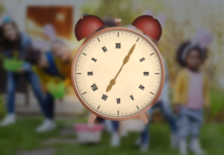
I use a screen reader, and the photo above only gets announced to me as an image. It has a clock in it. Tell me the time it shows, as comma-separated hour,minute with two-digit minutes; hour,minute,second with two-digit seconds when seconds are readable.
7,05
